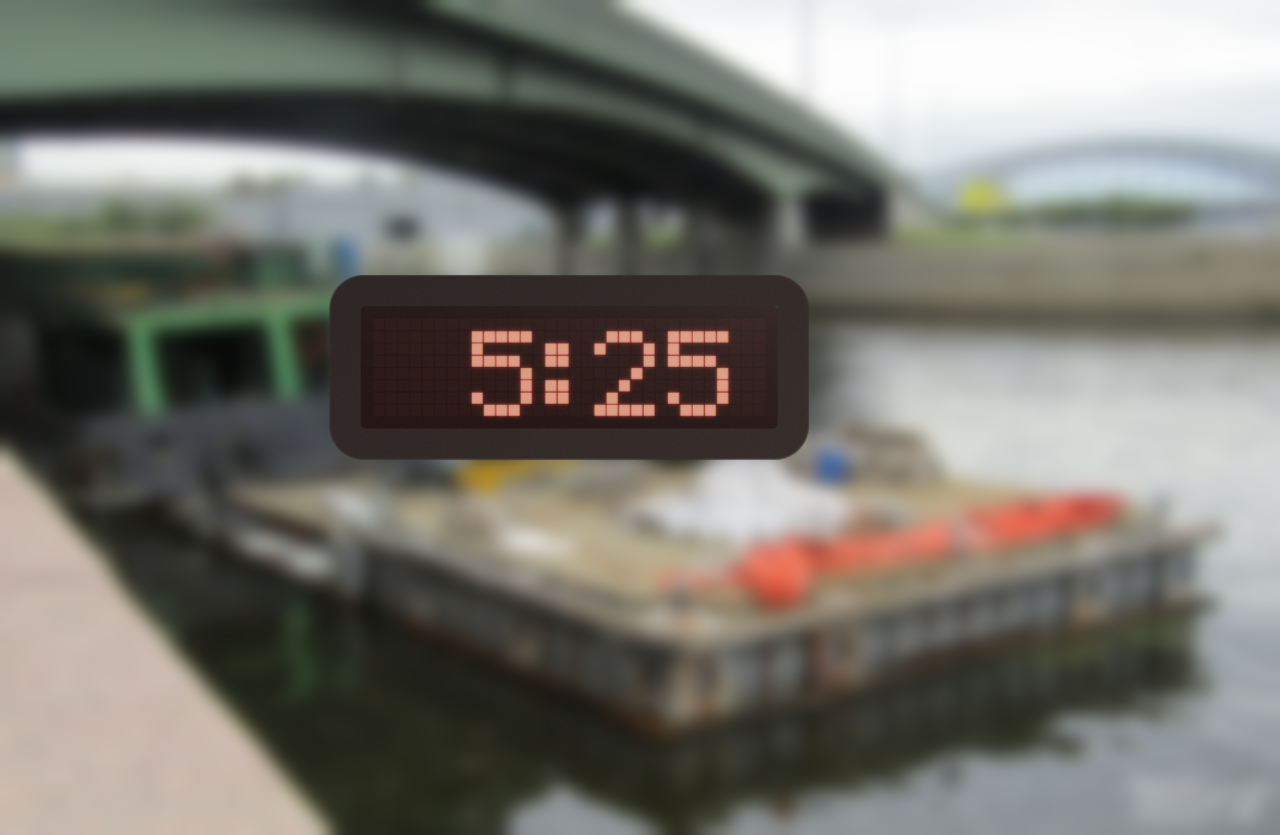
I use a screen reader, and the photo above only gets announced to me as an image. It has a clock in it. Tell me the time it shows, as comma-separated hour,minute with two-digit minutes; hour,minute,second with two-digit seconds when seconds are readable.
5,25
